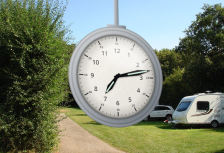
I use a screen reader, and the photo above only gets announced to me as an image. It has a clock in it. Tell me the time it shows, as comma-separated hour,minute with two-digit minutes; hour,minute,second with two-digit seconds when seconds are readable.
7,13
